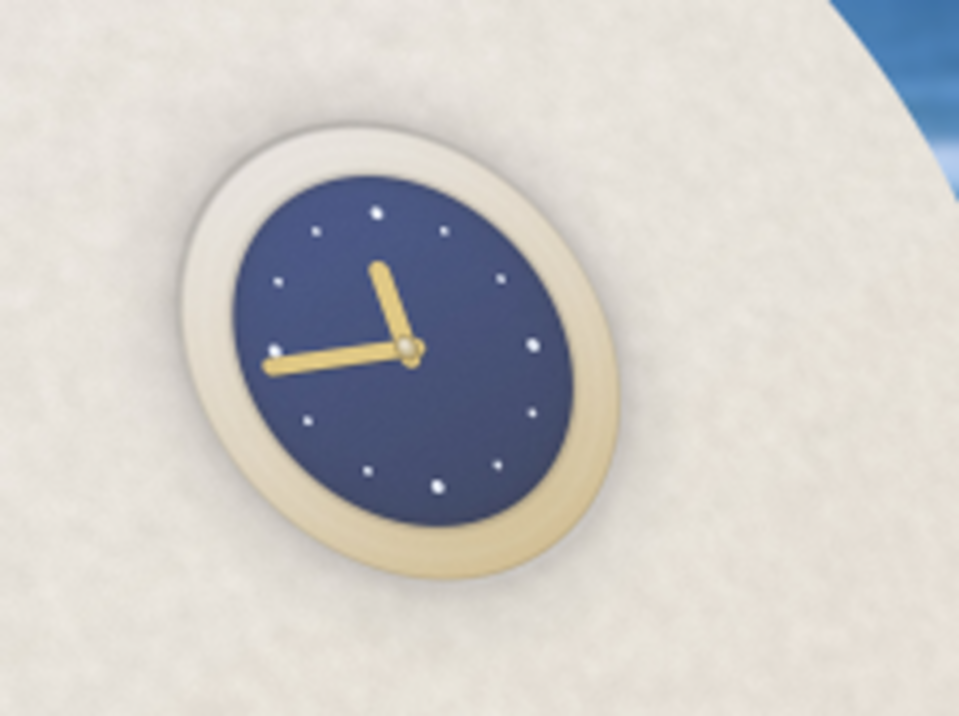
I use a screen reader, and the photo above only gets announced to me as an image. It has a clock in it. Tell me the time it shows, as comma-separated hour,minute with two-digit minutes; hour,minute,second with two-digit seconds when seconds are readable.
11,44
